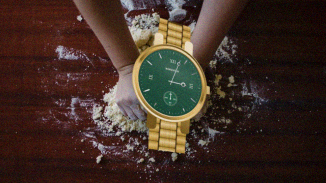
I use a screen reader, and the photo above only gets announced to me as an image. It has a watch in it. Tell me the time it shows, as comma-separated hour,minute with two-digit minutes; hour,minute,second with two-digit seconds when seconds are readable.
3,03
